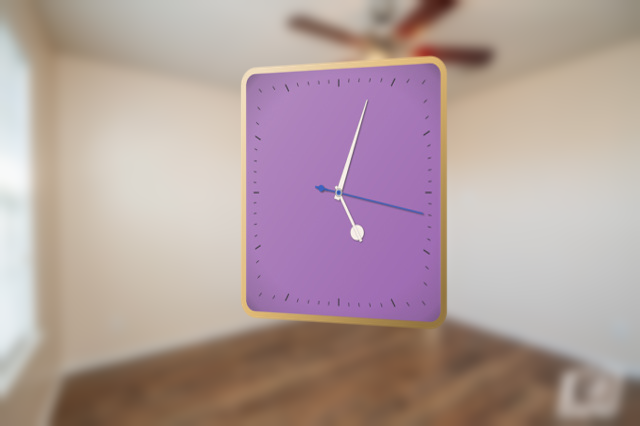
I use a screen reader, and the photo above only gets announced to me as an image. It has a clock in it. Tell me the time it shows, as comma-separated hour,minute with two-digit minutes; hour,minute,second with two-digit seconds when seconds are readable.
5,03,17
